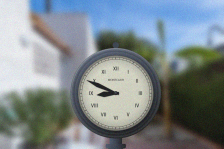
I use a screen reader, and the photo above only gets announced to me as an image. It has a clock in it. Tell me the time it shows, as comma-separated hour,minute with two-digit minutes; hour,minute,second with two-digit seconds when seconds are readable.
8,49
